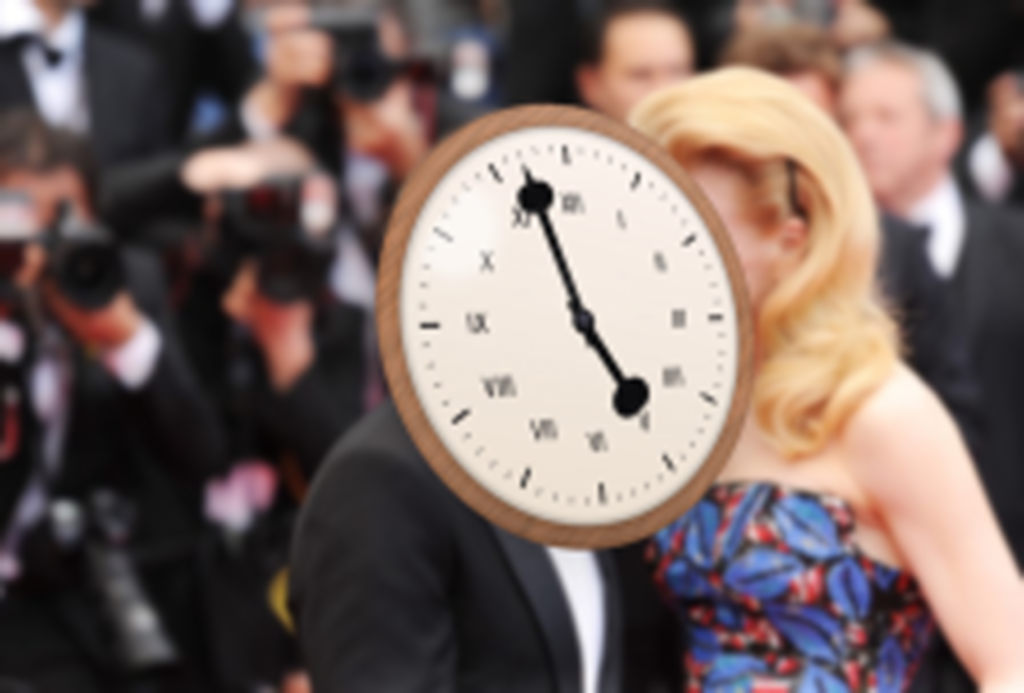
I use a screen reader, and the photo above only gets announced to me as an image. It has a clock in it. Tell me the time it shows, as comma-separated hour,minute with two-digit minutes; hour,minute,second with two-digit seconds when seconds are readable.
4,57
